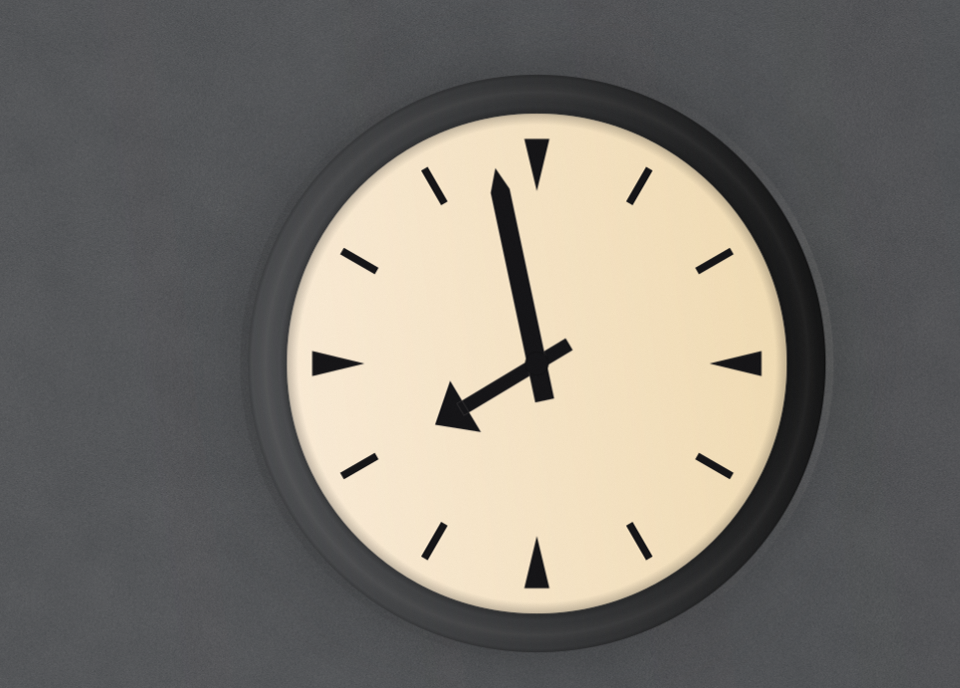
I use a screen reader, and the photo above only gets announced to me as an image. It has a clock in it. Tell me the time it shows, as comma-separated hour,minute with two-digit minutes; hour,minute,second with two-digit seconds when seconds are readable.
7,58
